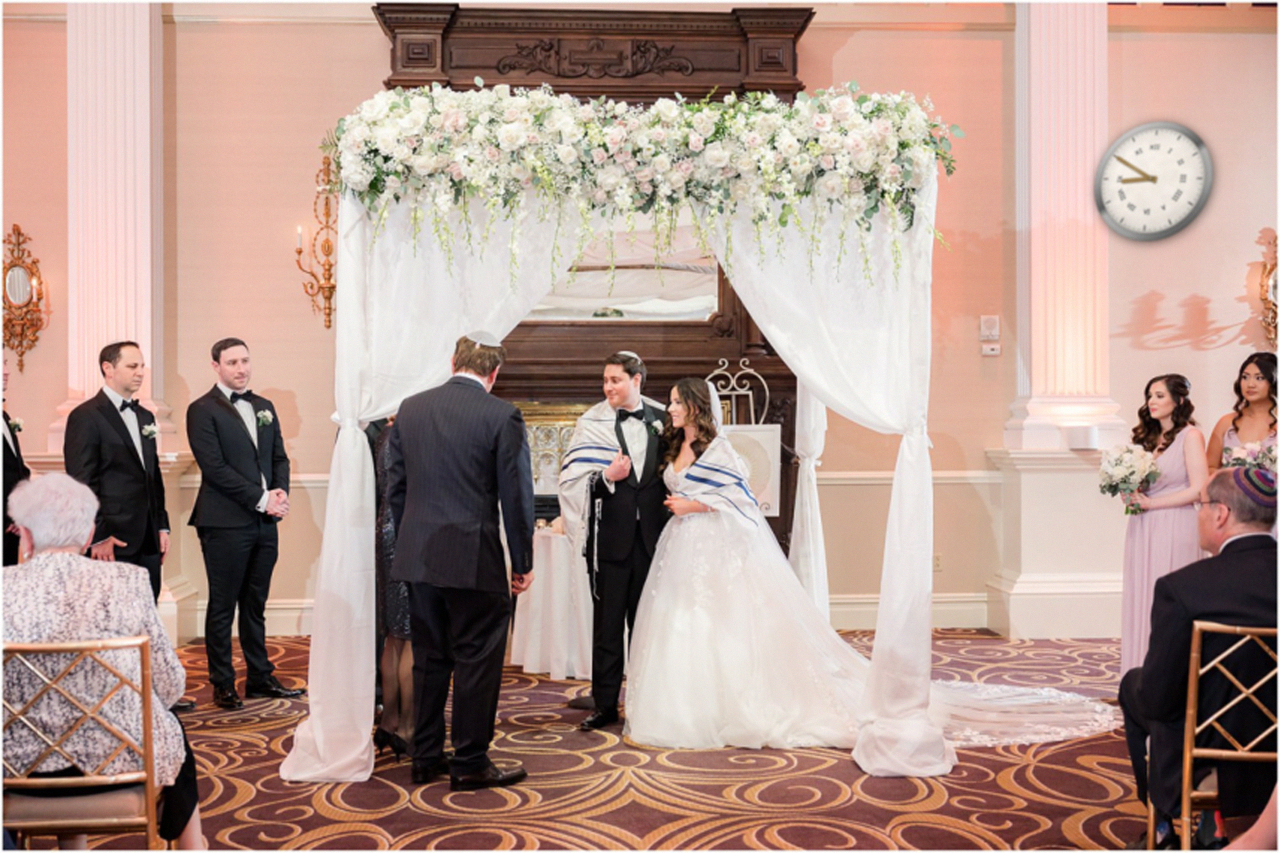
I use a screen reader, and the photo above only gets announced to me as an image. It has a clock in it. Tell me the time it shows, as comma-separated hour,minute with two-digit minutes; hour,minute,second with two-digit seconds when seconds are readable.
8,50
